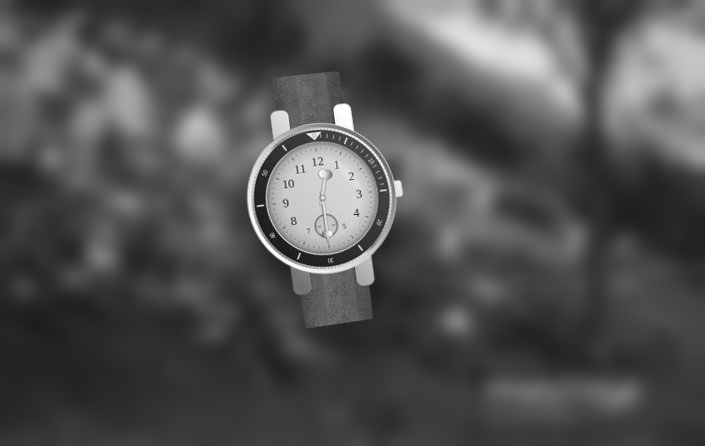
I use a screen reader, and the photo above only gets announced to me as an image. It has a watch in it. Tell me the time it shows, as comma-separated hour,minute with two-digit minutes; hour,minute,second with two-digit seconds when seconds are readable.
12,30
